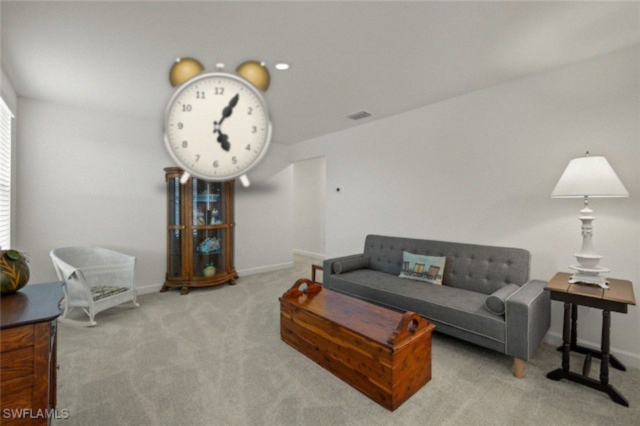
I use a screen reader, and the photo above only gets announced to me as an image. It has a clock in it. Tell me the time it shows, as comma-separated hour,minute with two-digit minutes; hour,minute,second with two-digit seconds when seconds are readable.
5,05
